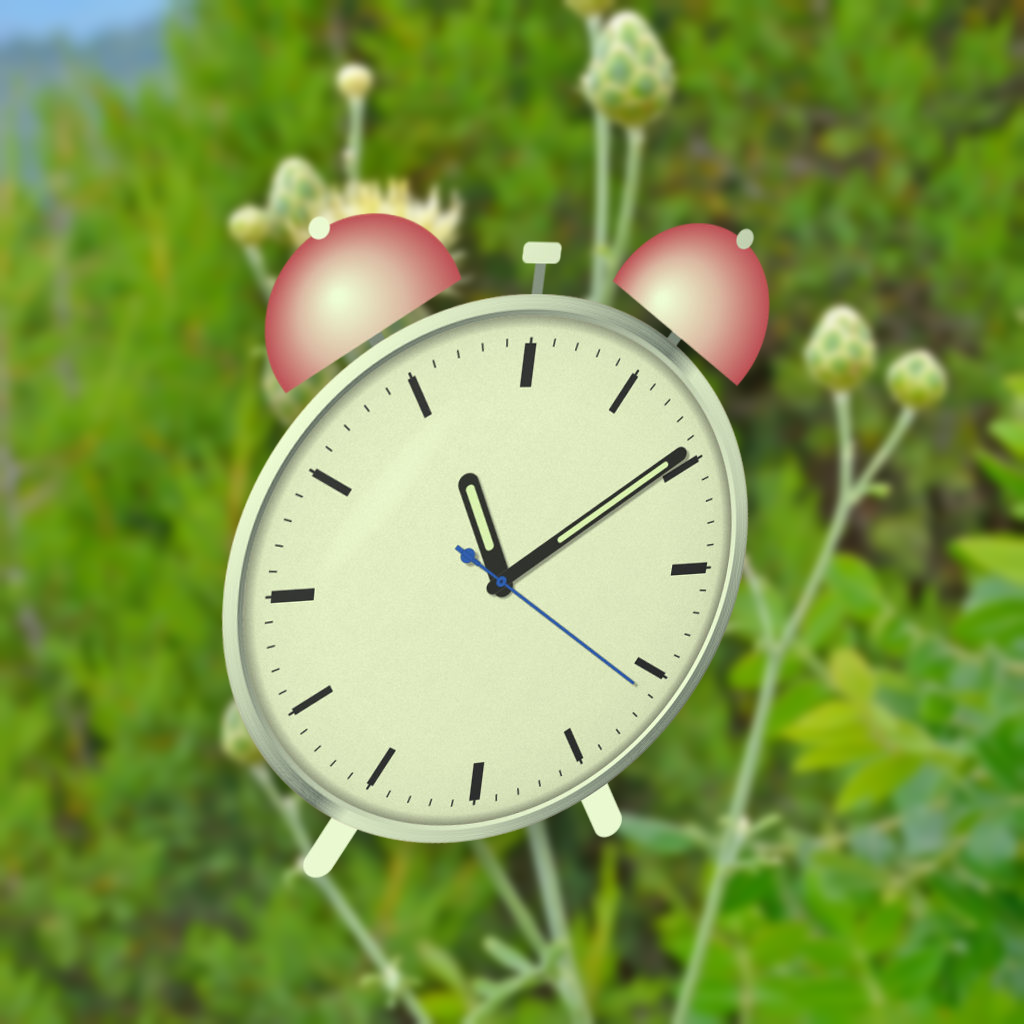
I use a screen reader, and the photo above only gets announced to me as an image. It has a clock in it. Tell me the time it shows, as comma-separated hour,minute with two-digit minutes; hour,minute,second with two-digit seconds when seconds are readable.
11,09,21
